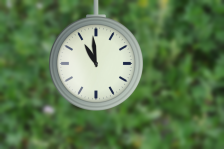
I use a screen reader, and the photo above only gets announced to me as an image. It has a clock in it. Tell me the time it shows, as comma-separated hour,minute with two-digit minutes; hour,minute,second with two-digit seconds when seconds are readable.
10,59
